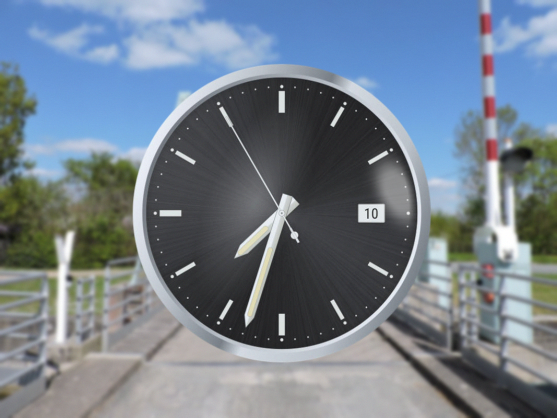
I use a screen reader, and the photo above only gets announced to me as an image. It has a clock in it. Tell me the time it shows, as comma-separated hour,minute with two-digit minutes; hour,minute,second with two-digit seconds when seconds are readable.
7,32,55
